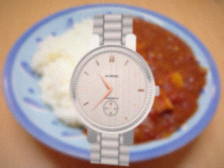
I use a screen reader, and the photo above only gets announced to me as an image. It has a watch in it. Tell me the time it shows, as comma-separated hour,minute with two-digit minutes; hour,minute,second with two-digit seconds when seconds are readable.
10,37
